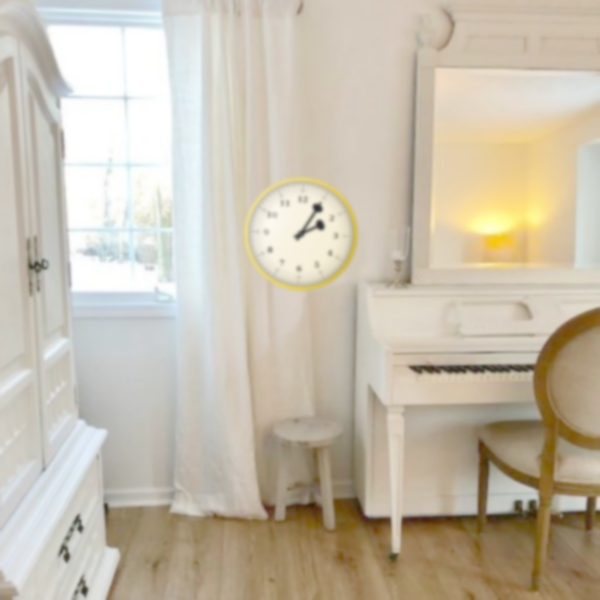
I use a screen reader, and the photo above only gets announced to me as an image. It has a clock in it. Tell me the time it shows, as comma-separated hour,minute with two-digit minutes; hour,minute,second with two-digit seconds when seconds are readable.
2,05
